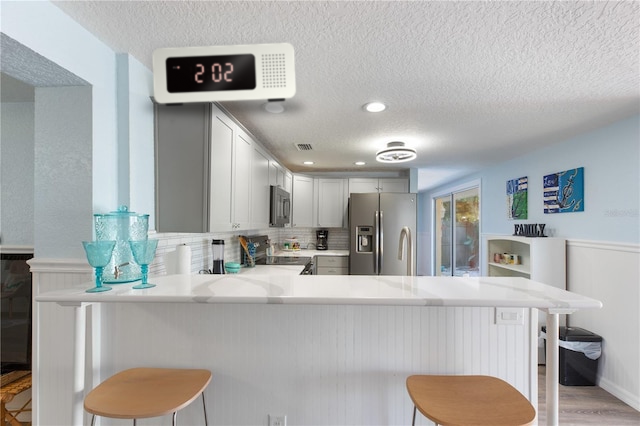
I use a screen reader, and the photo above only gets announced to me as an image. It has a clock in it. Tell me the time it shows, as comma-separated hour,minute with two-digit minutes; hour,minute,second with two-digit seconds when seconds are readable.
2,02
